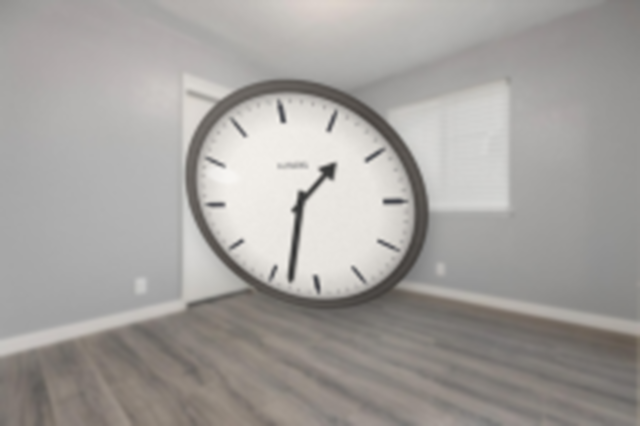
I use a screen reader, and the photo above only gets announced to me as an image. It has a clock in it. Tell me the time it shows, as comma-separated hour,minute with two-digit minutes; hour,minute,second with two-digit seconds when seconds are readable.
1,33
